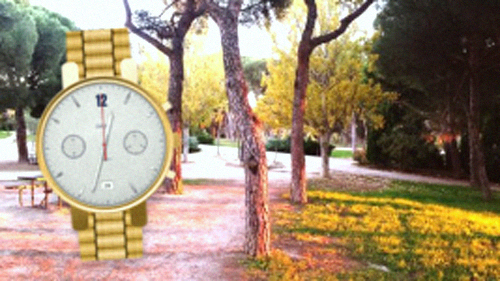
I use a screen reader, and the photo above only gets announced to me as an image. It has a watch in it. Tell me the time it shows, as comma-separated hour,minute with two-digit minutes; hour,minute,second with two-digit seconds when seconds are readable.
12,33
